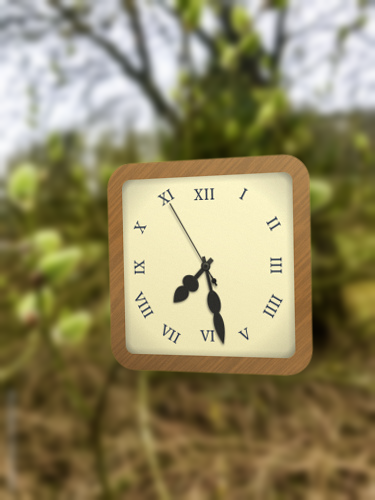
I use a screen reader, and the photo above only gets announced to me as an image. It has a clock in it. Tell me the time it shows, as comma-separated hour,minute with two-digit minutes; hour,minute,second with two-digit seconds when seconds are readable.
7,27,55
